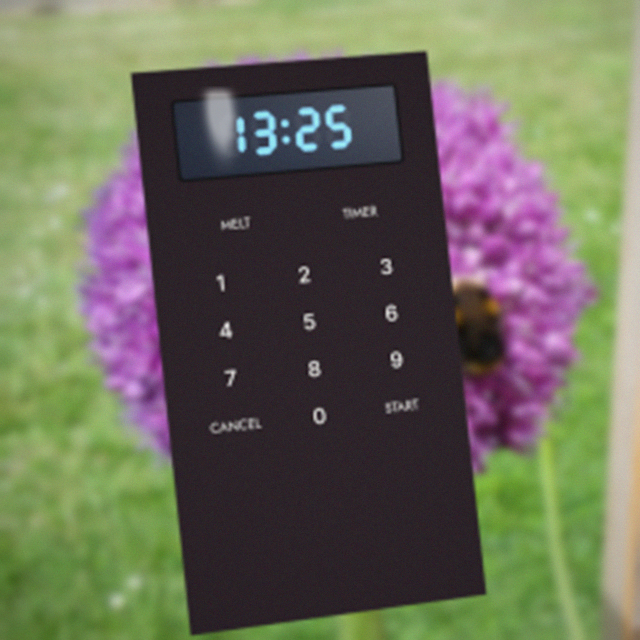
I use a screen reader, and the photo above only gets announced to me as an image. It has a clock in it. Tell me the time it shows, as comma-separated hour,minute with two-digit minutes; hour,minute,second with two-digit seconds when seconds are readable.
13,25
